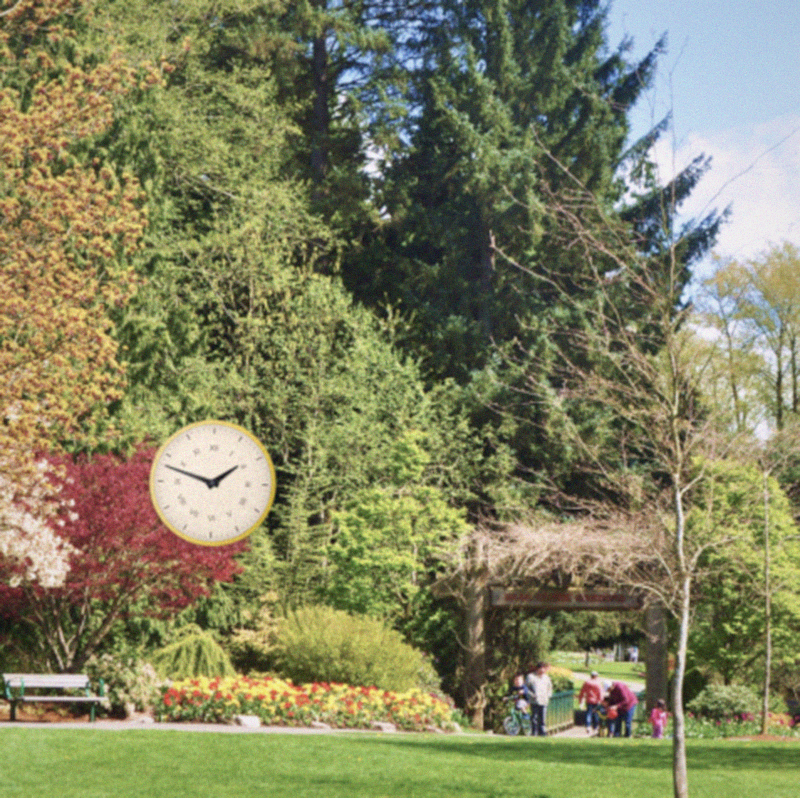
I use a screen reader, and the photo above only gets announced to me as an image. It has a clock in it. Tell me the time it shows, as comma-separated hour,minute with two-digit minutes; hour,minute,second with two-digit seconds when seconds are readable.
1,48
